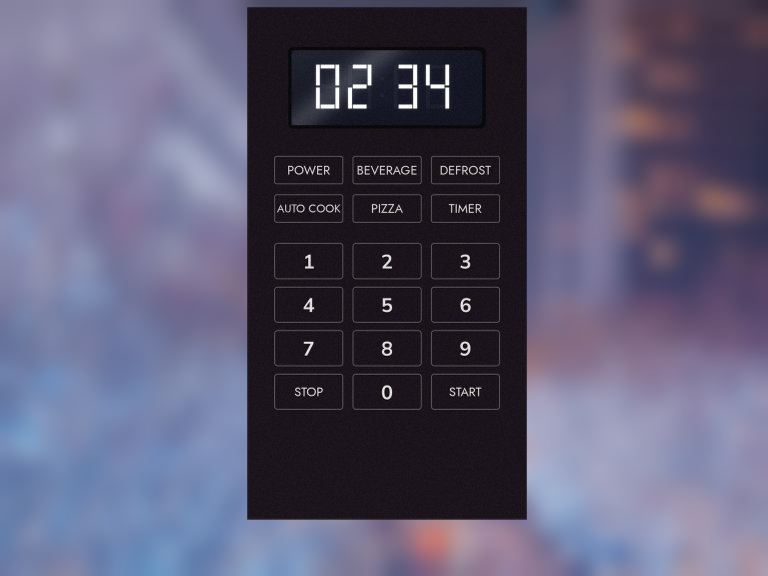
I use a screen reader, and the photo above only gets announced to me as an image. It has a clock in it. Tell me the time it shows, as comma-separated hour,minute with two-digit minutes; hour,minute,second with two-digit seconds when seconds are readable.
2,34
